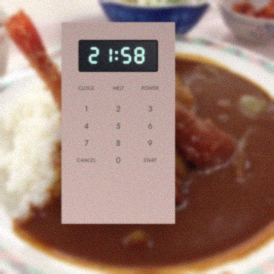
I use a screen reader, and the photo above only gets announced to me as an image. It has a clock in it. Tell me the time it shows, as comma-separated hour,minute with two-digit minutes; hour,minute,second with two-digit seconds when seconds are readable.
21,58
